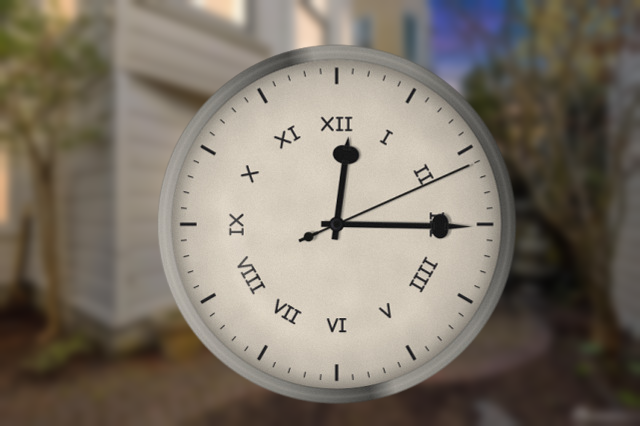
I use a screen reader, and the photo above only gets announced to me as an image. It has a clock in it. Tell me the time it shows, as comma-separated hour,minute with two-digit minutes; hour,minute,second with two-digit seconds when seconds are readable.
12,15,11
